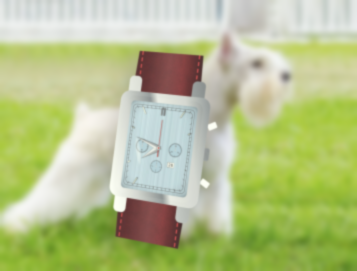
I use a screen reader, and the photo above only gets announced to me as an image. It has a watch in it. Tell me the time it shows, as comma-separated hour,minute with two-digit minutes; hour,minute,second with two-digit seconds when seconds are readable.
7,48
